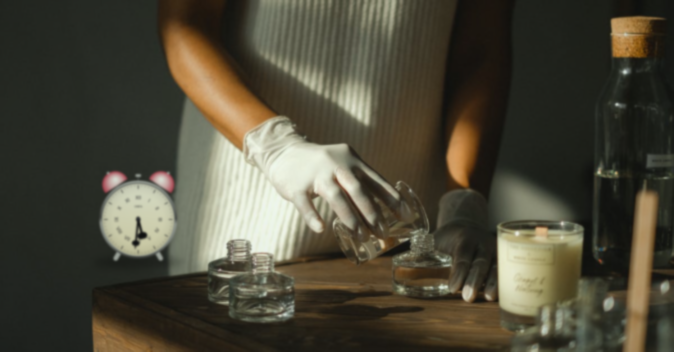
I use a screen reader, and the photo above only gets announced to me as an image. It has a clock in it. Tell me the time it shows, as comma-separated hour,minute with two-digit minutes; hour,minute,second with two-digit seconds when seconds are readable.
5,31
